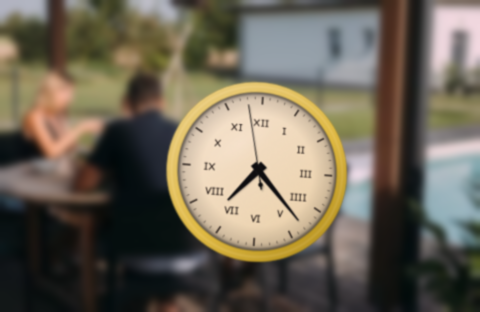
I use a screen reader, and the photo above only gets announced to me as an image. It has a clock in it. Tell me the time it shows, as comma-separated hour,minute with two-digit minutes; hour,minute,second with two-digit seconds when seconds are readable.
7,22,58
